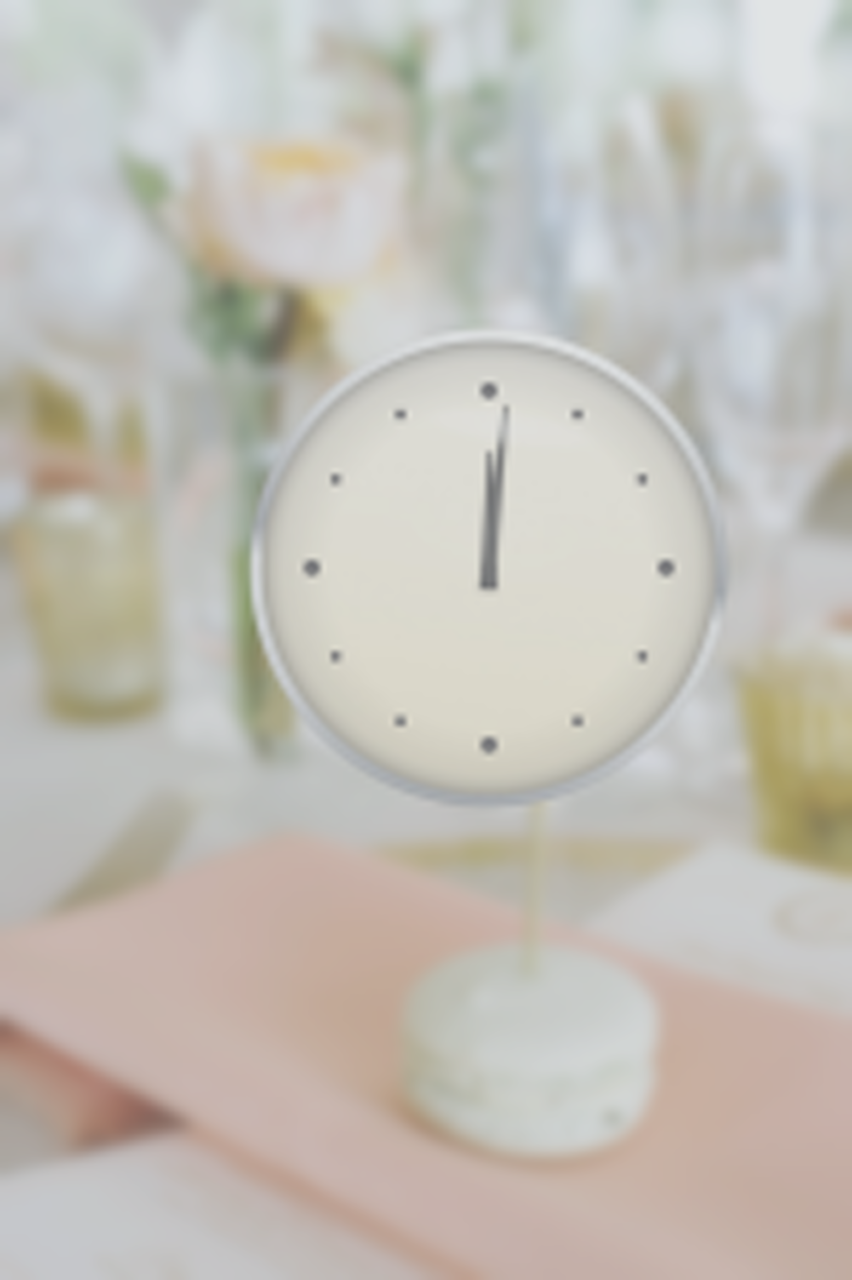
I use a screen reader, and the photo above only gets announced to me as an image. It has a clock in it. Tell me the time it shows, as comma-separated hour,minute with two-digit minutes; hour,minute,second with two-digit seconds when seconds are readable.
12,01
